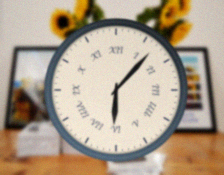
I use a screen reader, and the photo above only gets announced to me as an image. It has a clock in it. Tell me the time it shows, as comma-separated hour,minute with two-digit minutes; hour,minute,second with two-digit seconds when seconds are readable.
6,07
